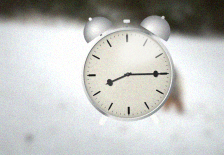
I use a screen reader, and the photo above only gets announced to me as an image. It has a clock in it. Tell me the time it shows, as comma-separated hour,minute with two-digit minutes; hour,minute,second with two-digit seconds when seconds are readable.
8,15
